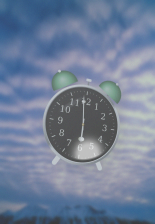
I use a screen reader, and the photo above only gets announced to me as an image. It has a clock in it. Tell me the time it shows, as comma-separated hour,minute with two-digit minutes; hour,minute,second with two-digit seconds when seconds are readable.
5,59
